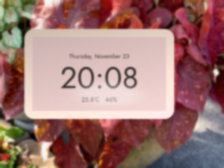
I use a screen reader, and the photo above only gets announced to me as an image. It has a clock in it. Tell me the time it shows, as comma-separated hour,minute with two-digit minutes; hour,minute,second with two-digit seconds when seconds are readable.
20,08
